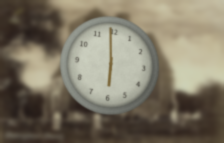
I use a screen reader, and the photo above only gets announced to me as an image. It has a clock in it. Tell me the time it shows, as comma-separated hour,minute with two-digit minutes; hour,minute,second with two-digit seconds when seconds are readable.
5,59
